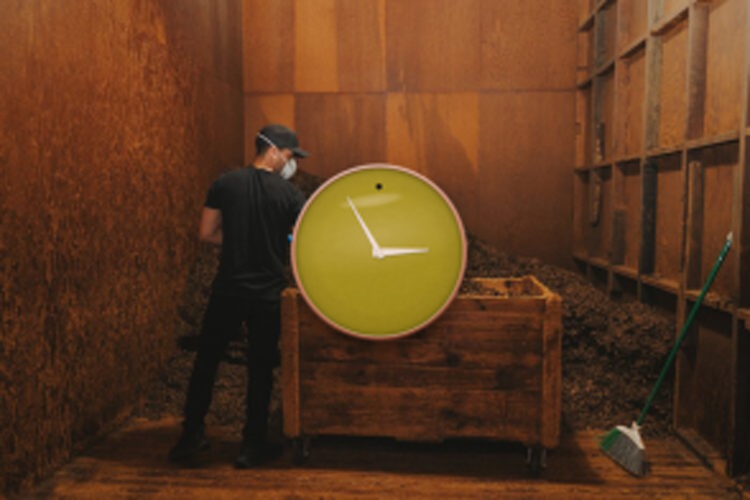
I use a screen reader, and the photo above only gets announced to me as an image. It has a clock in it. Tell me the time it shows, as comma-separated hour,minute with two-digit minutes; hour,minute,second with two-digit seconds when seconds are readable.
2,55
